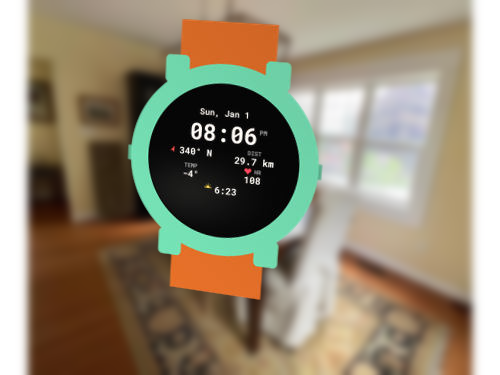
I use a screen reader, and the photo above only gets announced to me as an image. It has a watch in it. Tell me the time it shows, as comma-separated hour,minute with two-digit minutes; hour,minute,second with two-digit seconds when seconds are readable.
8,06
